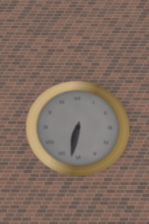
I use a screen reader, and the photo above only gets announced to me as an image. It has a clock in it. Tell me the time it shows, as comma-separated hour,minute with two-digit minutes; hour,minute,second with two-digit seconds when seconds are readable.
6,32
